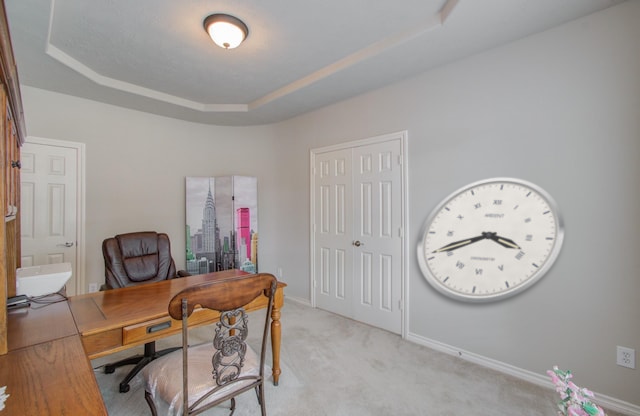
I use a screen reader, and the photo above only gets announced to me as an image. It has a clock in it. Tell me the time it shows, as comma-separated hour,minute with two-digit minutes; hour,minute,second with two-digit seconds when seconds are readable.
3,41
